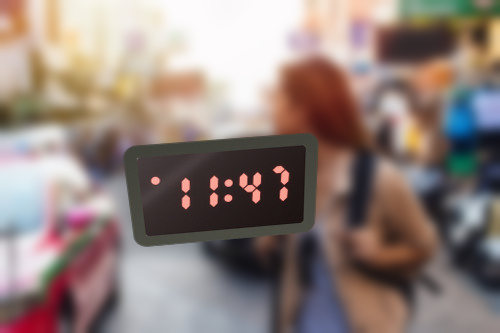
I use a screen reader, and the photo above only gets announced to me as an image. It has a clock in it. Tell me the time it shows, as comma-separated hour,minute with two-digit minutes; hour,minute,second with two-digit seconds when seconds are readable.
11,47
